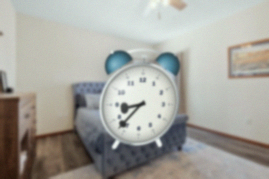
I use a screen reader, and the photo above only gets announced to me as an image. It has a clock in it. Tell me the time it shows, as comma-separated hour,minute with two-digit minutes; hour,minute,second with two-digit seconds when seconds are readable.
8,37
